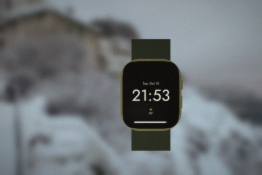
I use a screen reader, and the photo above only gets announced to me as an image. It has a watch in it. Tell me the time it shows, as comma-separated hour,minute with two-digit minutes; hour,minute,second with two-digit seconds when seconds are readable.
21,53
